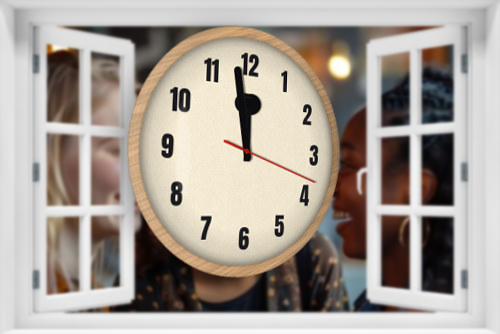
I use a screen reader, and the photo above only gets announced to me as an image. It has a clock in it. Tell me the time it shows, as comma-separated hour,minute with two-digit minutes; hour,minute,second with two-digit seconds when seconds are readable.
11,58,18
